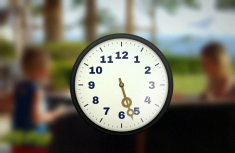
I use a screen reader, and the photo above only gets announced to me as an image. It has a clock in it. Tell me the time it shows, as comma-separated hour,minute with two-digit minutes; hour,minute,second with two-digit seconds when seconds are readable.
5,27
